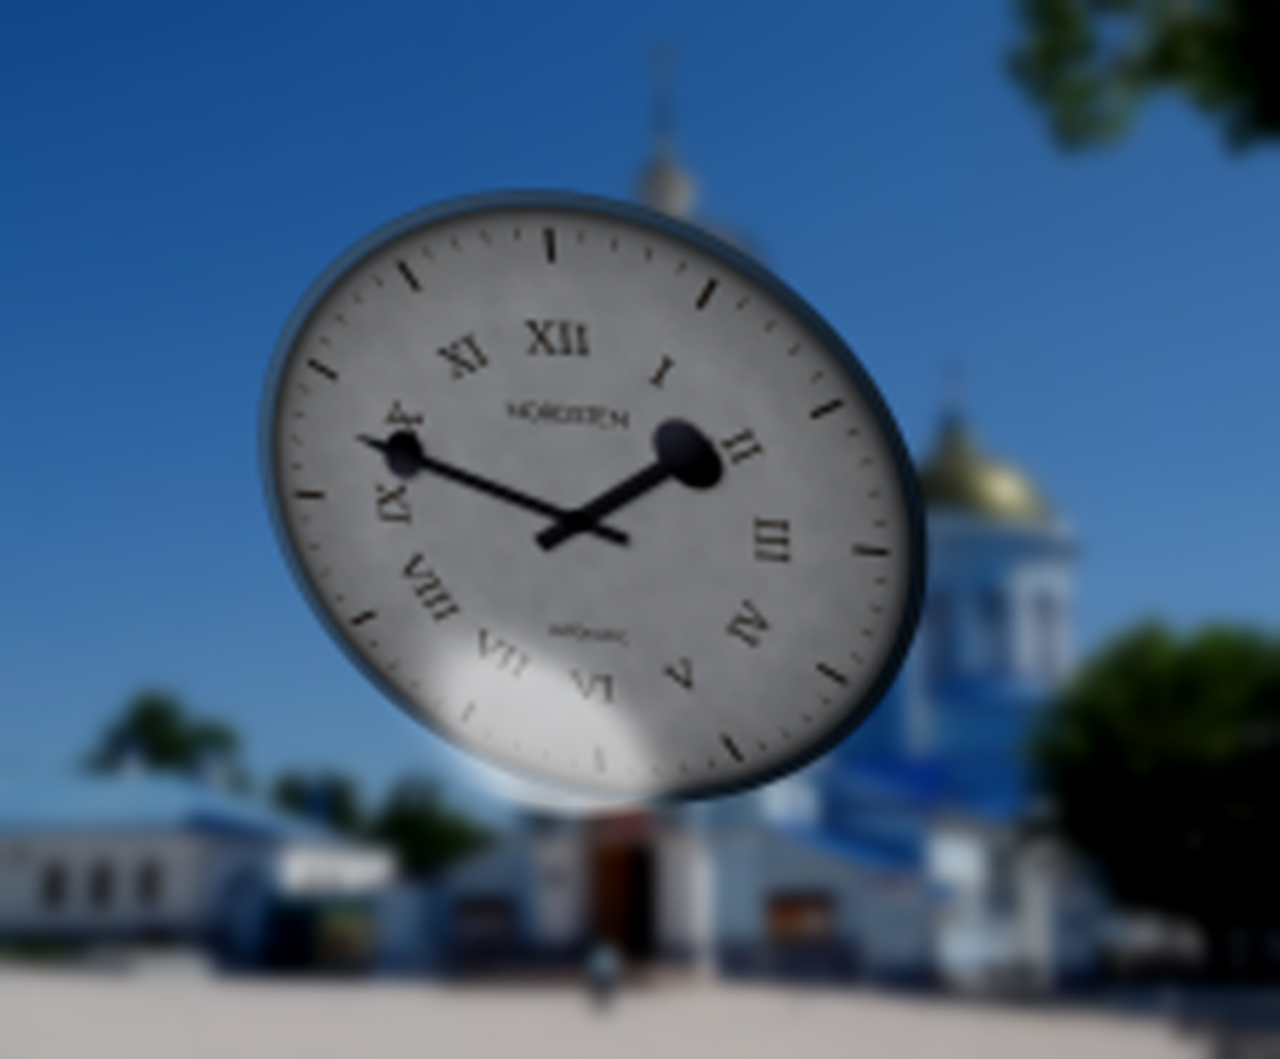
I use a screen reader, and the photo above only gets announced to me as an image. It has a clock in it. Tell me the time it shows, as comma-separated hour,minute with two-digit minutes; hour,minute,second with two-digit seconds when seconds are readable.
1,48
